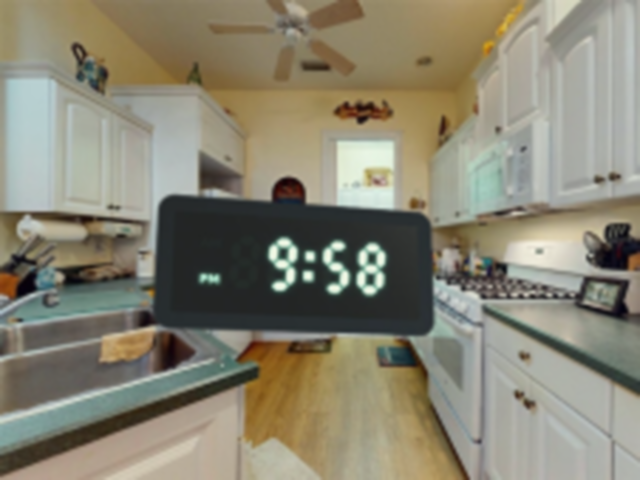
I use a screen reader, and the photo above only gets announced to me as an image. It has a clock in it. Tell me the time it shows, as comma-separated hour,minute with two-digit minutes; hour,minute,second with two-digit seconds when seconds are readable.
9,58
